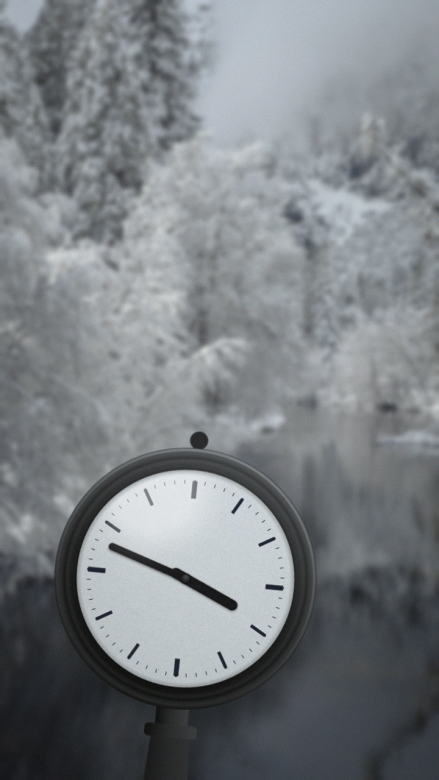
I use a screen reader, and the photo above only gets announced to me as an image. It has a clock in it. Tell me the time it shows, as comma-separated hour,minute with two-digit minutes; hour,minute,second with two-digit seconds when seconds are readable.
3,48
